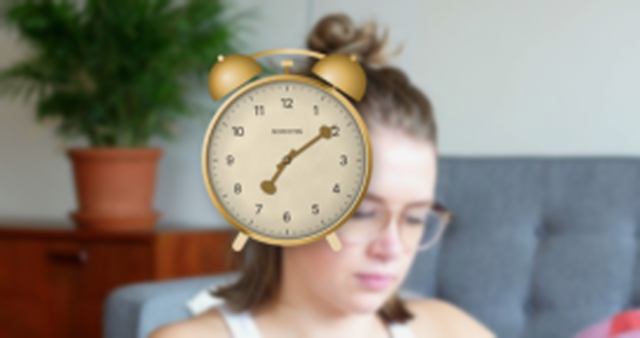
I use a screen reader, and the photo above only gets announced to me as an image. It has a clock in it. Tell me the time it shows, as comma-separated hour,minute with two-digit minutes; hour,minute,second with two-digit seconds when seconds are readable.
7,09
